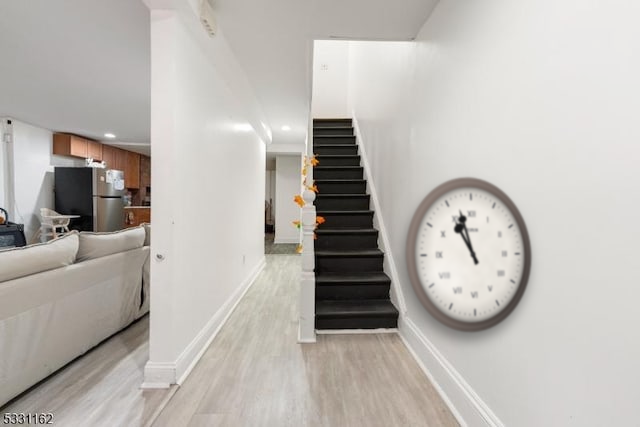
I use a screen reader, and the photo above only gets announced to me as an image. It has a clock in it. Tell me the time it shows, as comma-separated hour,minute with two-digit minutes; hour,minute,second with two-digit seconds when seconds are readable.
10,57
